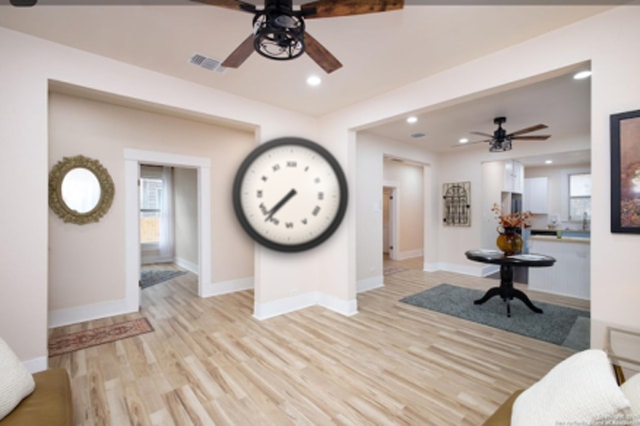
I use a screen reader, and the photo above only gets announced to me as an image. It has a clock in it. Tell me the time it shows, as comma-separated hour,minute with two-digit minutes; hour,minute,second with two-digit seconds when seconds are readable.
7,37
